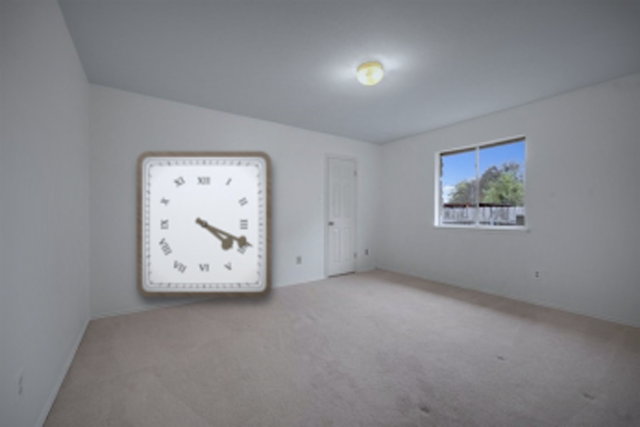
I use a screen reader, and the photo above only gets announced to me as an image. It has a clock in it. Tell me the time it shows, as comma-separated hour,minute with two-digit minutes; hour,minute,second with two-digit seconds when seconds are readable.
4,19
